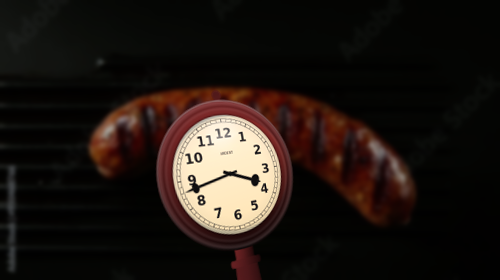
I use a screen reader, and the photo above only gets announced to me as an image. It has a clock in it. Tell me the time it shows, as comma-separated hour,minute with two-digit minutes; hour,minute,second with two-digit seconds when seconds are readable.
3,43
